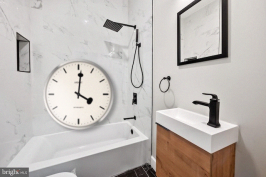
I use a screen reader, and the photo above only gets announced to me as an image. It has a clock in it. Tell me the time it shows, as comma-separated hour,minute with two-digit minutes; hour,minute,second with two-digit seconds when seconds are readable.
4,01
